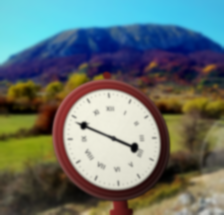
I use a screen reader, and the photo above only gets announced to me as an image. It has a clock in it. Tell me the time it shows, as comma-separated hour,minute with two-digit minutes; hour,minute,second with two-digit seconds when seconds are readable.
3,49
